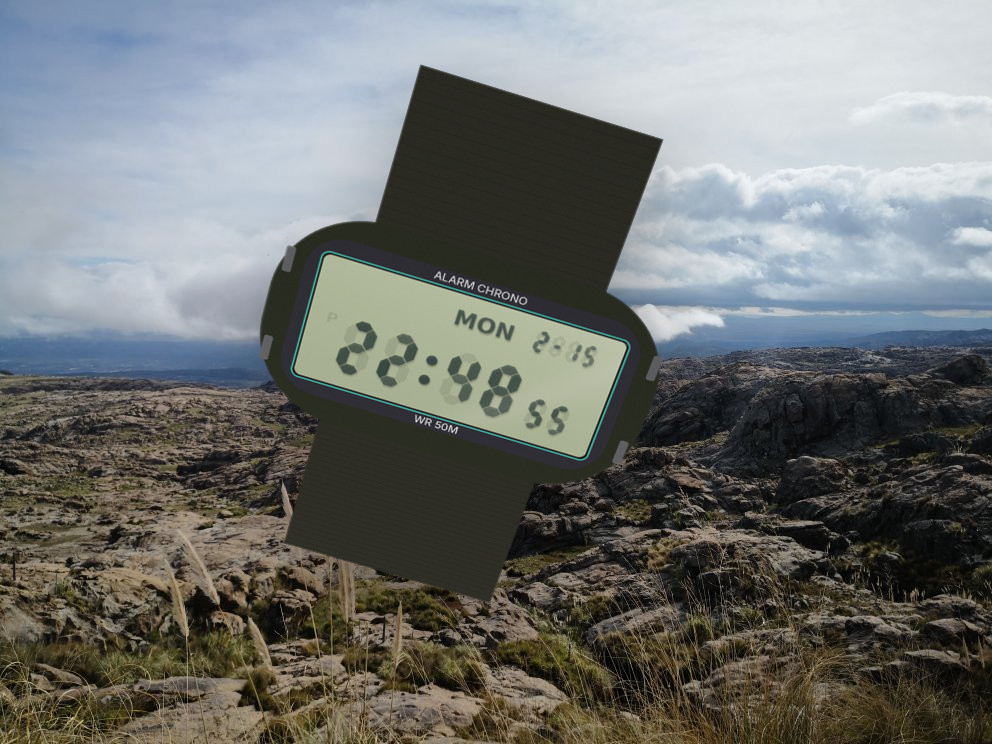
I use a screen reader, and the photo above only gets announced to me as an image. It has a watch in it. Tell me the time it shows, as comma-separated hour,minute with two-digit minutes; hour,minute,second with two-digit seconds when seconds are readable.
22,48,55
